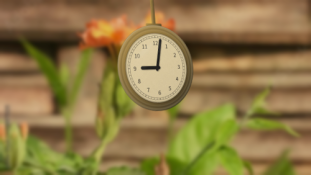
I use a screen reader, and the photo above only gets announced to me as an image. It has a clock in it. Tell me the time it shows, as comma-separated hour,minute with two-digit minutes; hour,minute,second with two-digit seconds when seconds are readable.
9,02
